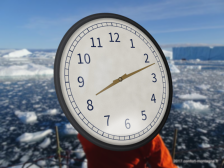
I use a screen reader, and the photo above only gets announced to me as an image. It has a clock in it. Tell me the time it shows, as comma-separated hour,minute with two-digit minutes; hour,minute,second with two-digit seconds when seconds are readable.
8,12
